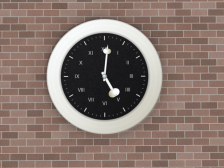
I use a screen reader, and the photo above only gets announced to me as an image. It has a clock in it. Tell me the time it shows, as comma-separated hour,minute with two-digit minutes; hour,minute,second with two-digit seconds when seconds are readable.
5,01
